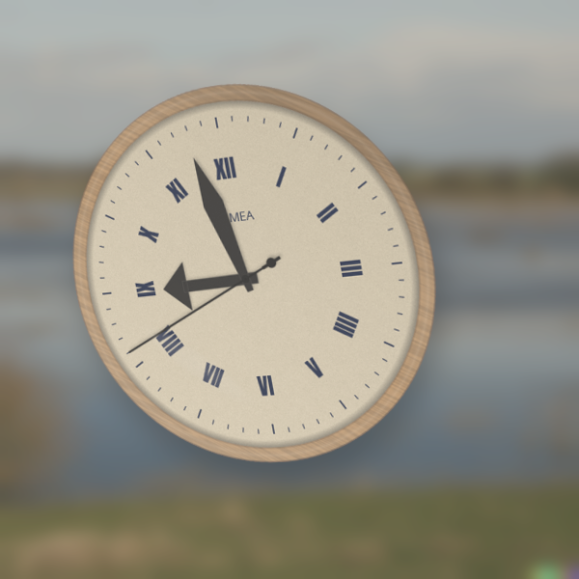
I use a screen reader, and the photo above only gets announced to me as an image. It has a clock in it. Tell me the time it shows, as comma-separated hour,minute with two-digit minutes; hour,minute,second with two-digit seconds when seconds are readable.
8,57,41
